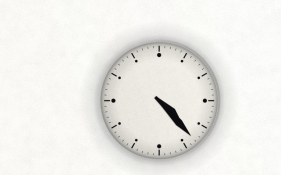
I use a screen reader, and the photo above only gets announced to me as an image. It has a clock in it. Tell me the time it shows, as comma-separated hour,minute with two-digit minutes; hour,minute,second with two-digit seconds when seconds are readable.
4,23
